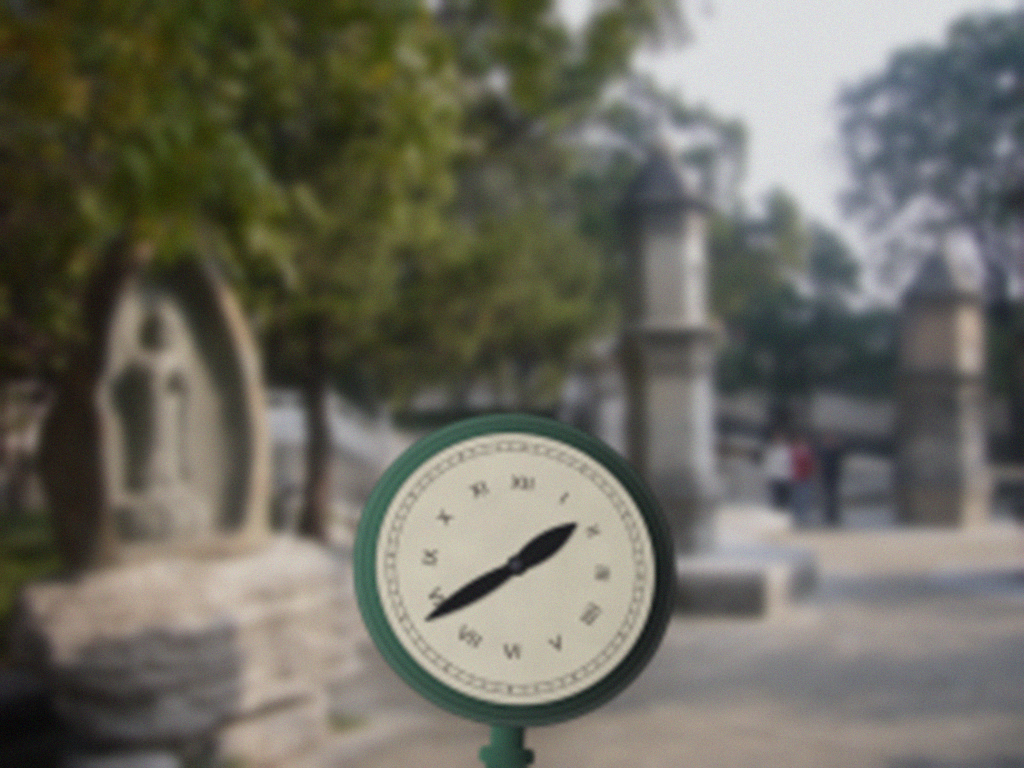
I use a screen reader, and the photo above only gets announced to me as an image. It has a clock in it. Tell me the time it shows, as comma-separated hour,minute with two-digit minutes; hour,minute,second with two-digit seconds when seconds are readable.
1,39
